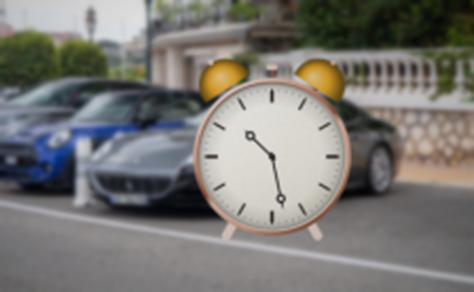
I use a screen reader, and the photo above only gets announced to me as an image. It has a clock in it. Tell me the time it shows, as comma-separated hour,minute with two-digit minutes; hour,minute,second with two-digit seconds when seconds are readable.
10,28
